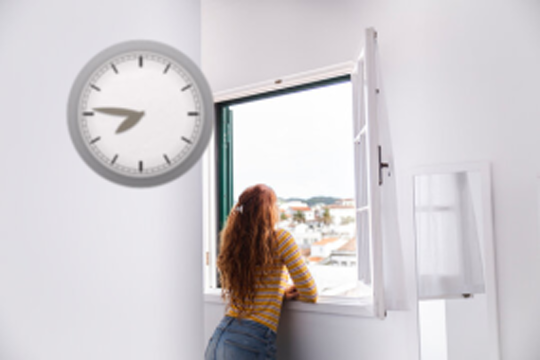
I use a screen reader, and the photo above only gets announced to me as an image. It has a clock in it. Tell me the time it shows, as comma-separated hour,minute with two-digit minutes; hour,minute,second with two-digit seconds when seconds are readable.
7,46
